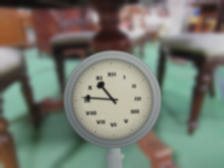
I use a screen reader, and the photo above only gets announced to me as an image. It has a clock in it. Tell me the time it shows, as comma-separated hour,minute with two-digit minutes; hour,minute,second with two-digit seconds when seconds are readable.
10,46
